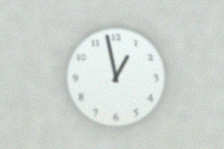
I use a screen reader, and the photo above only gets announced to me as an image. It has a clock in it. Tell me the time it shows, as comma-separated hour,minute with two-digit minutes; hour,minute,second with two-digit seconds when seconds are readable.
12,58
